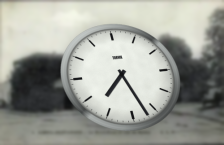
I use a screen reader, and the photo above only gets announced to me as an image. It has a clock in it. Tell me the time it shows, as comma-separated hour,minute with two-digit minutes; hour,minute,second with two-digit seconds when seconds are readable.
7,27
